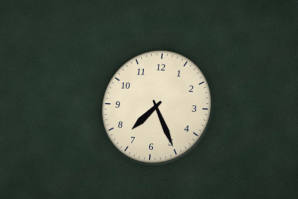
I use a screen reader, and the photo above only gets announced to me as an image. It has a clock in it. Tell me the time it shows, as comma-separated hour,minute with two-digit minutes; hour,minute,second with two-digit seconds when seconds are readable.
7,25
